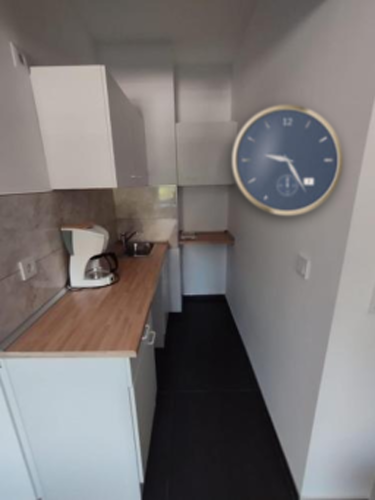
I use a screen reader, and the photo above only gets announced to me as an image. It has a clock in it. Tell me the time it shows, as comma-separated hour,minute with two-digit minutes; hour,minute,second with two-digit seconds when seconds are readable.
9,25
